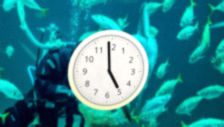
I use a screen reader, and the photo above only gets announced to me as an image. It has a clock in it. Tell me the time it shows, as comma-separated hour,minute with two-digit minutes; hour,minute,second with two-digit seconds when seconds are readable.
4,59
